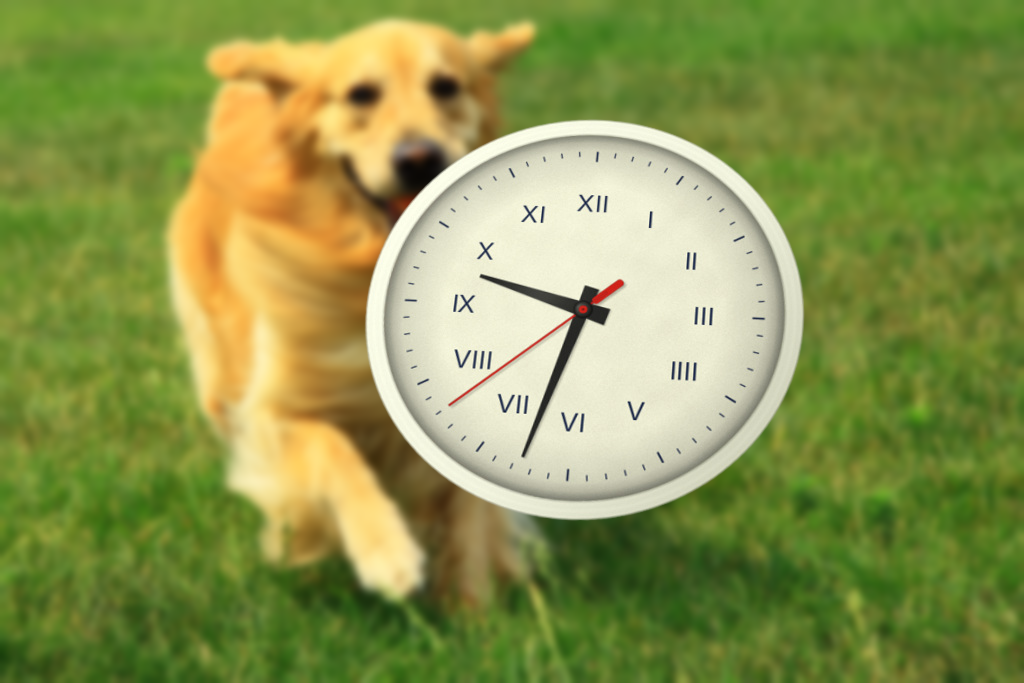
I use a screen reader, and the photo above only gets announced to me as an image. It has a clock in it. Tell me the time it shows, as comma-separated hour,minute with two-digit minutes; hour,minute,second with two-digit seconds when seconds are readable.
9,32,38
